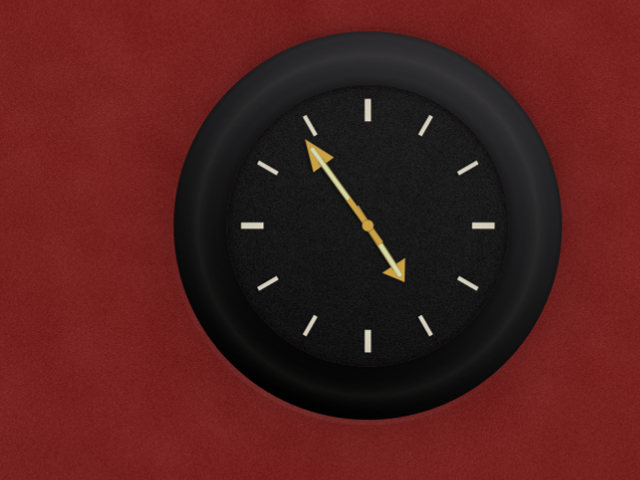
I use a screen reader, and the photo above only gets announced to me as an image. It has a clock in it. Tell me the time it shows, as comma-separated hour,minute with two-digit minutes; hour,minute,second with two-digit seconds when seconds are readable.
4,54
